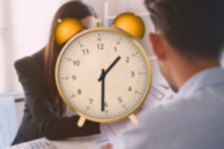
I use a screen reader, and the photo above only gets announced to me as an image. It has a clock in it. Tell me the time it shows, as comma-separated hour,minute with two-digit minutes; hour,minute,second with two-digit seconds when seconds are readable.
1,31
